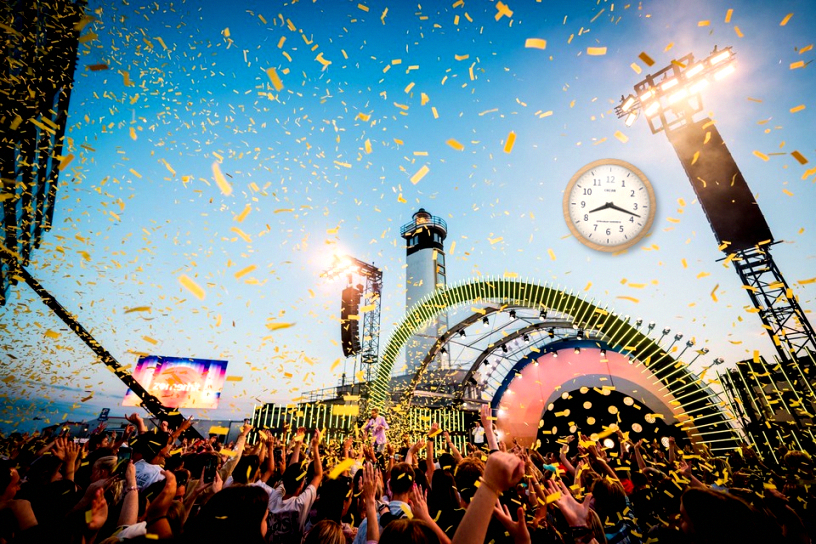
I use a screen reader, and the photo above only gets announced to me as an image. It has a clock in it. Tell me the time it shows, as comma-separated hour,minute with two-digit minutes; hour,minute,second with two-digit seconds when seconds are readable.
8,18
